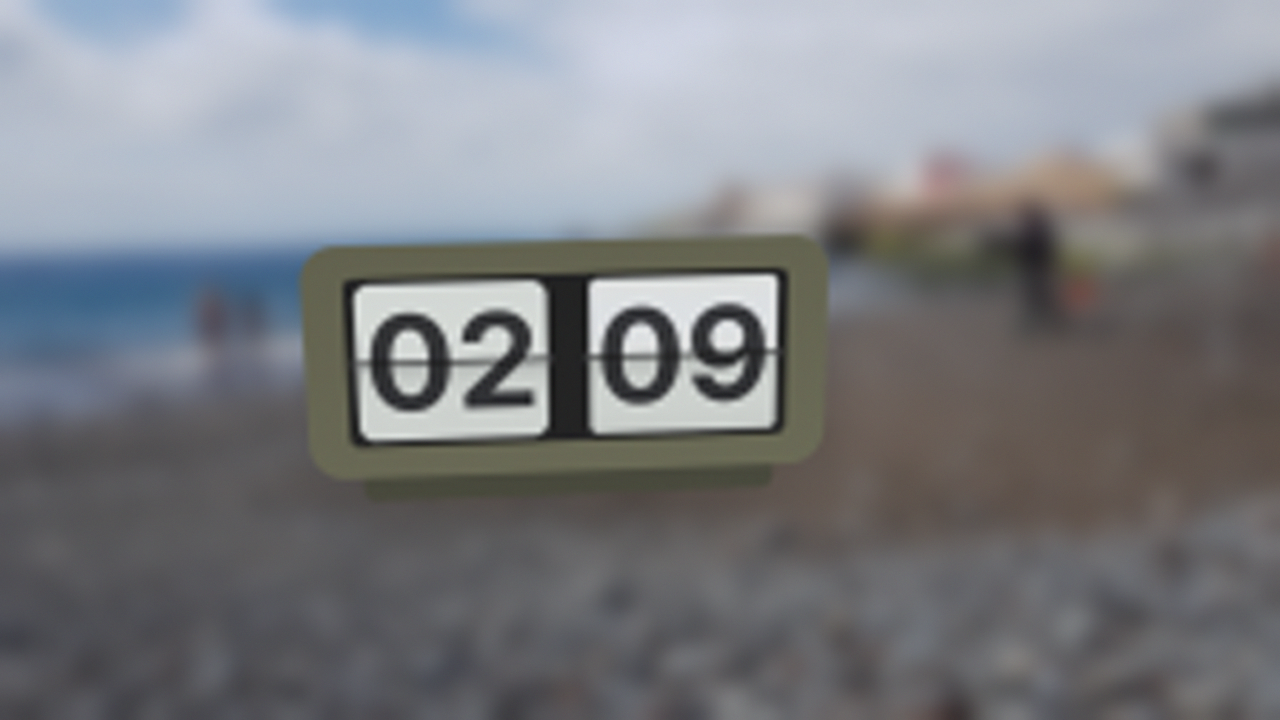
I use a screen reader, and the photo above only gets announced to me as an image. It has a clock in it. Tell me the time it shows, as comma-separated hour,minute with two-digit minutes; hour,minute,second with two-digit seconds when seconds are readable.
2,09
